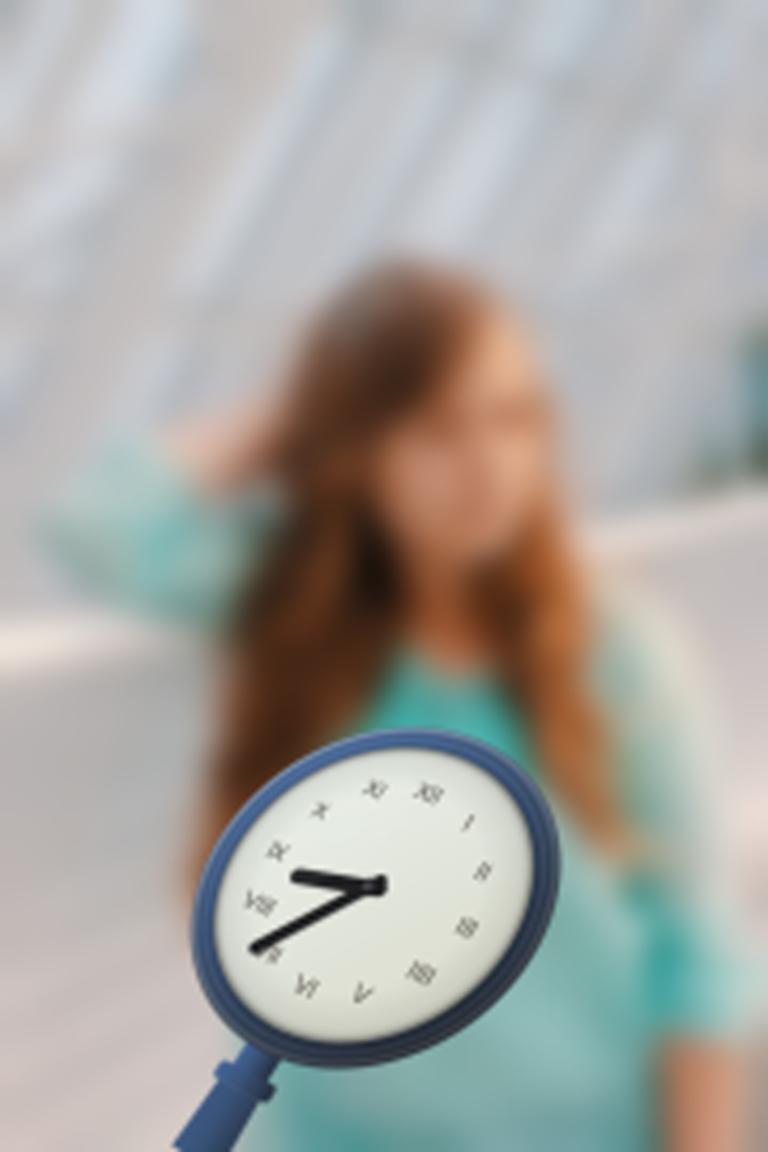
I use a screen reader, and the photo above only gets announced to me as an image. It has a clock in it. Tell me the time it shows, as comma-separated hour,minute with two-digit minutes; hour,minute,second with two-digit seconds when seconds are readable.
8,36
